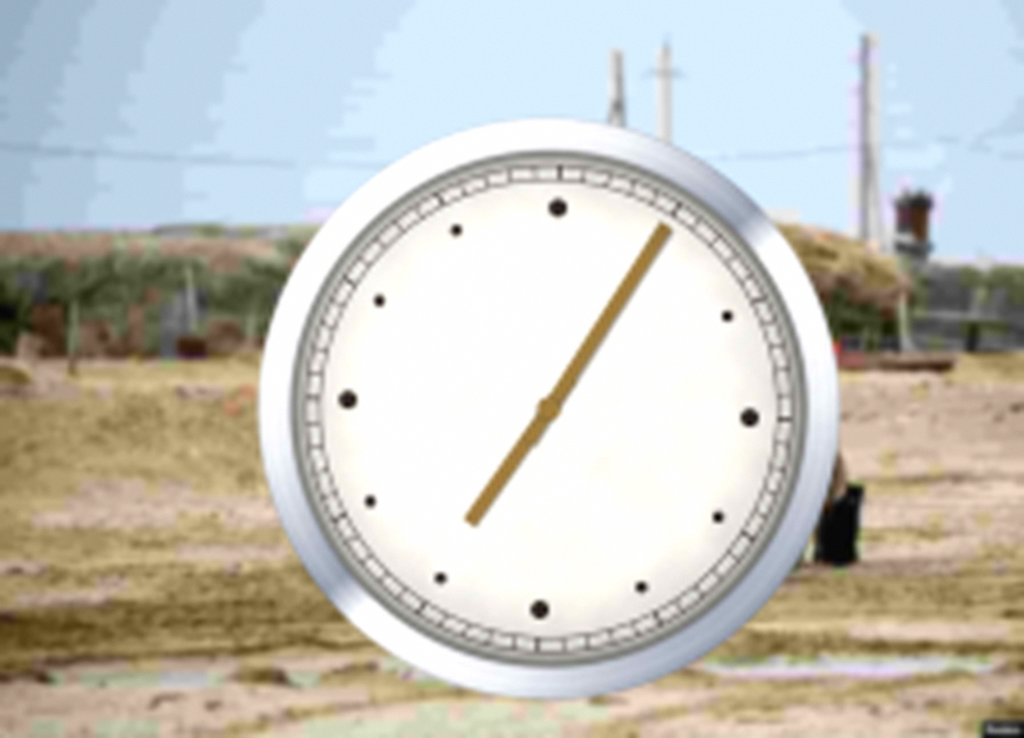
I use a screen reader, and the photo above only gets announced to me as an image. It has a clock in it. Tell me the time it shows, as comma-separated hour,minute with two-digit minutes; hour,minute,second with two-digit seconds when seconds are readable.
7,05
